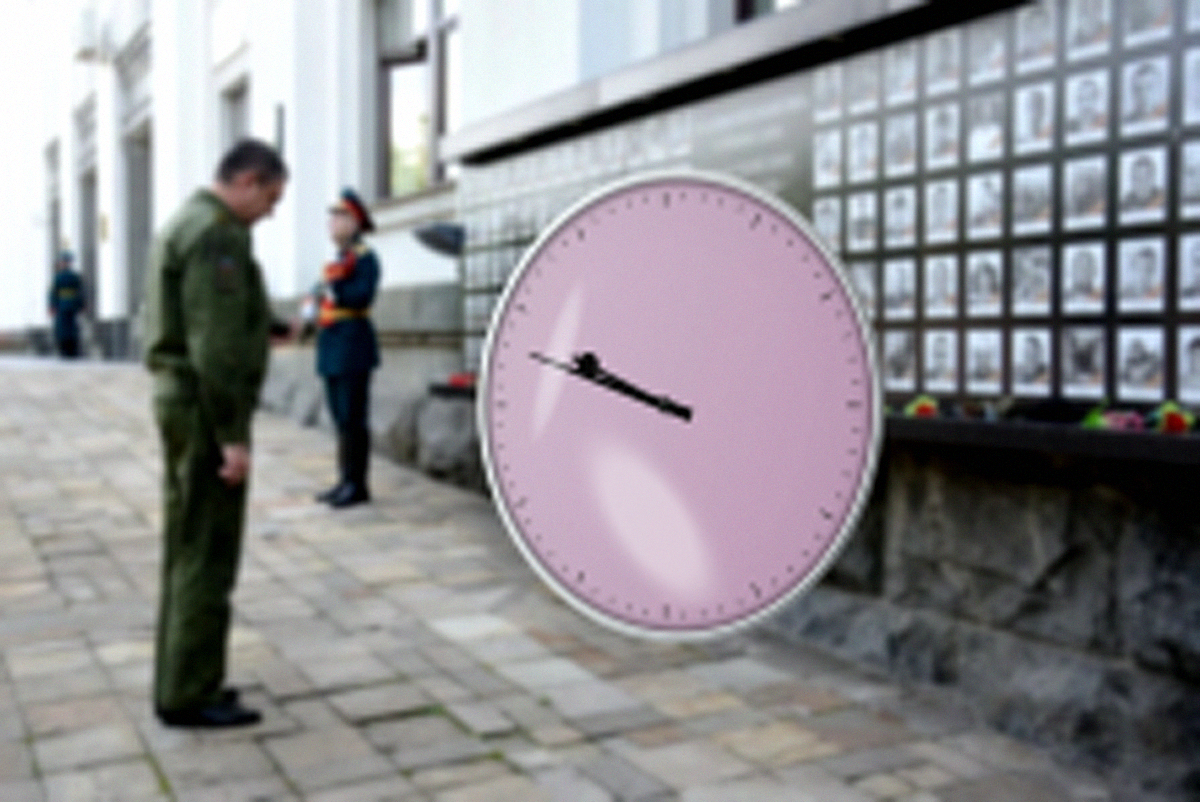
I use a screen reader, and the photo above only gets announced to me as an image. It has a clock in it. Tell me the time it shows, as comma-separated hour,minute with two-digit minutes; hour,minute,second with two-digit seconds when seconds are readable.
9,48
